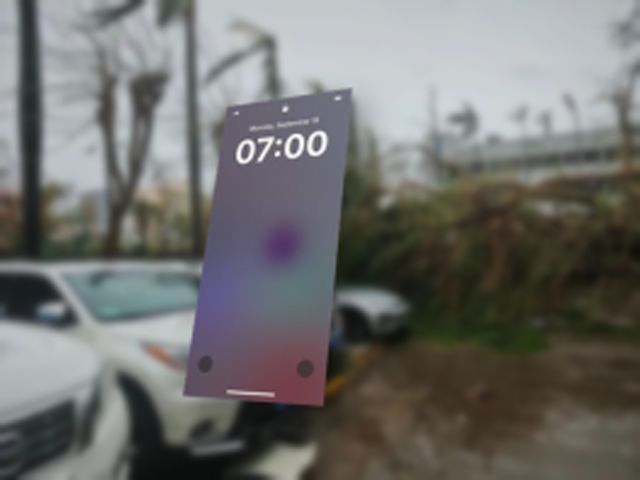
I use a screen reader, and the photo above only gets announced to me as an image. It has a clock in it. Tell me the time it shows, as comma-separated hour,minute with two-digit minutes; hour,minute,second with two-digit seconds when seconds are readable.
7,00
